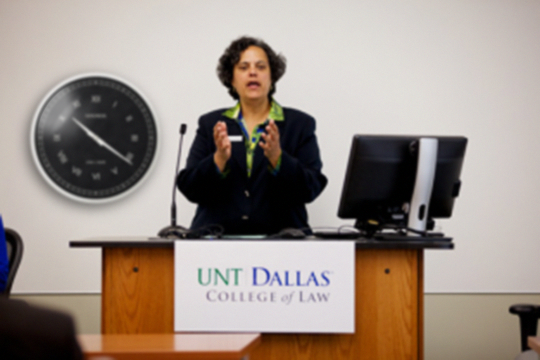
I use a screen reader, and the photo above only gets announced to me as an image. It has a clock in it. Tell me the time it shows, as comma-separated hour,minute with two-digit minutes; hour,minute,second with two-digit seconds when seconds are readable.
10,21
